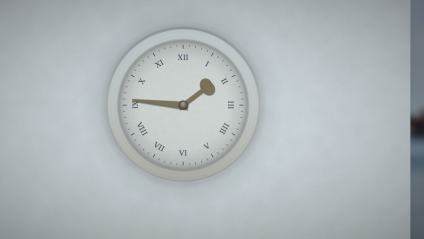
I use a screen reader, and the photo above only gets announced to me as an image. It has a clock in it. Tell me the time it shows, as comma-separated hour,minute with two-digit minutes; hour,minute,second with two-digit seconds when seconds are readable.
1,46
